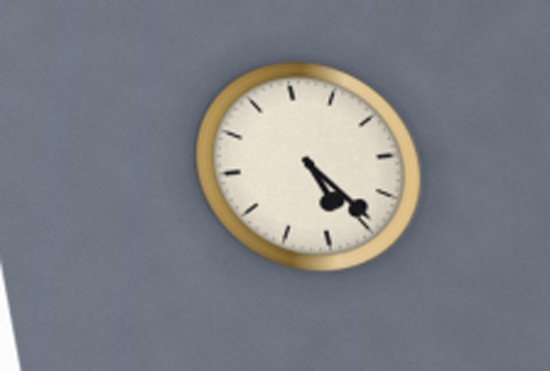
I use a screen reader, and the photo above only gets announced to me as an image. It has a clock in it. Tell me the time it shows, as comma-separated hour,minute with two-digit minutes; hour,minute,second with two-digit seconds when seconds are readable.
5,24
